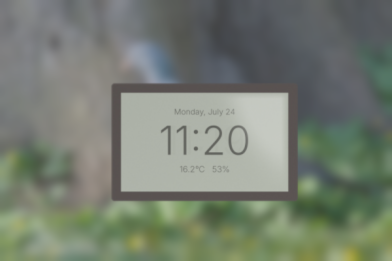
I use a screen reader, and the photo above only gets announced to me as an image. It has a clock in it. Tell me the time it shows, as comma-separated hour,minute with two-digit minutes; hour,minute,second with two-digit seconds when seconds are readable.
11,20
